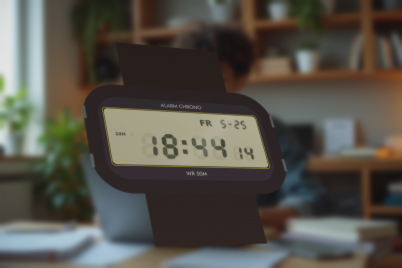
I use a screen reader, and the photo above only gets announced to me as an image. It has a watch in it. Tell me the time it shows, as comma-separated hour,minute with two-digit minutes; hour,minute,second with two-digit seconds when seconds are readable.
18,44,14
